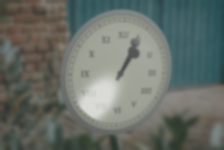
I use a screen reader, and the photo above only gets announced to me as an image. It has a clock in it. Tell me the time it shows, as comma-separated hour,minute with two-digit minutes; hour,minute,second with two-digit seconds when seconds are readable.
1,04
